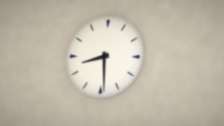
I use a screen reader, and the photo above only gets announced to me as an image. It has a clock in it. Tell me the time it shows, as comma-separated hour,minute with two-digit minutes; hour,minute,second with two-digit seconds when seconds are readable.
8,29
